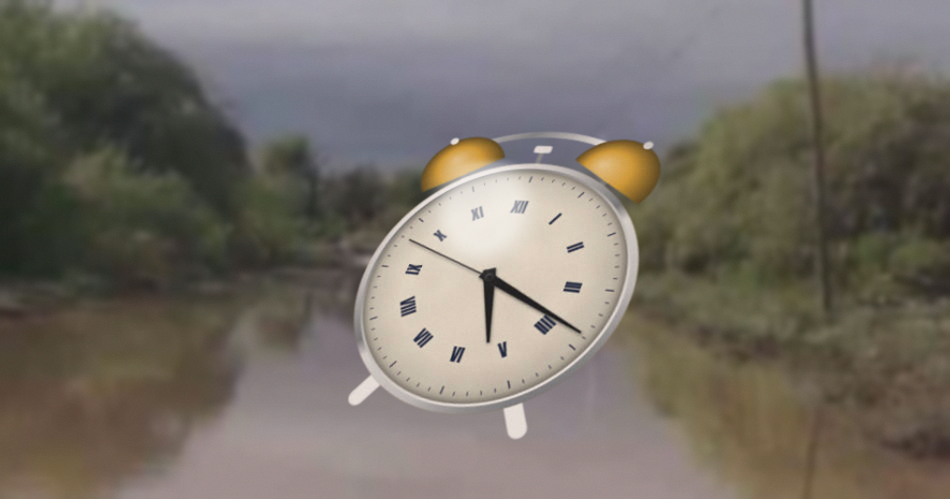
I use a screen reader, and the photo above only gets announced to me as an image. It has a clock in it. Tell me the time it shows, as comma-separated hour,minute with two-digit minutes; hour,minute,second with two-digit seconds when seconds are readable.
5,18,48
